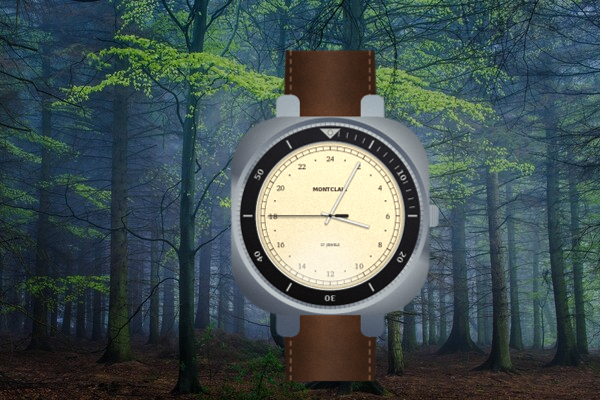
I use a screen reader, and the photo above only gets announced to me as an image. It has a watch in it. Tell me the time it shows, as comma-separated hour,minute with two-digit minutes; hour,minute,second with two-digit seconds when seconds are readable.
7,04,45
